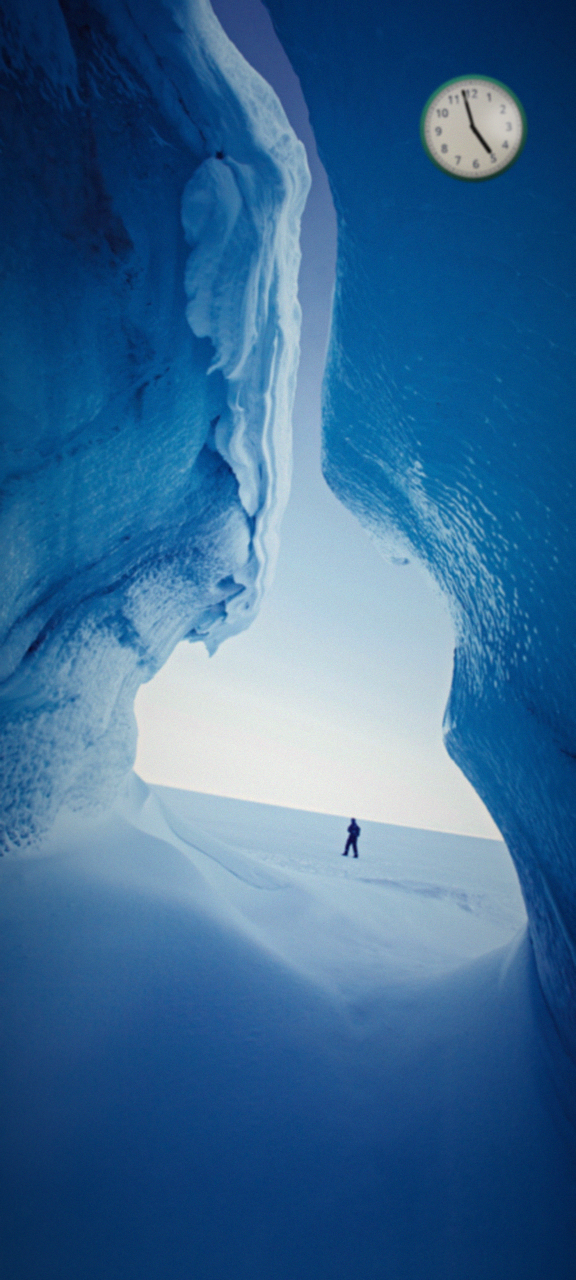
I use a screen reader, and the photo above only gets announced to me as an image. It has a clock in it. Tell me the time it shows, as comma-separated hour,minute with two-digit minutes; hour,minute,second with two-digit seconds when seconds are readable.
4,58
